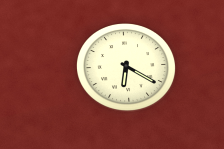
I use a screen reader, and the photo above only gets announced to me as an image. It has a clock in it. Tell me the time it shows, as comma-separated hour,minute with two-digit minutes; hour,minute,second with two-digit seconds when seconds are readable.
6,21
